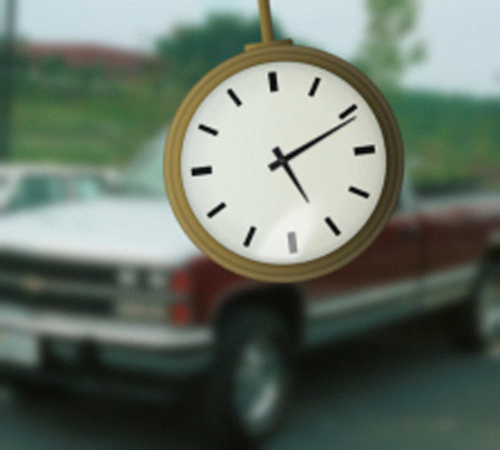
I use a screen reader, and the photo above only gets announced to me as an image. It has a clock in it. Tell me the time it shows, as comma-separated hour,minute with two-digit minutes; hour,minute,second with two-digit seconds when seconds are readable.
5,11
